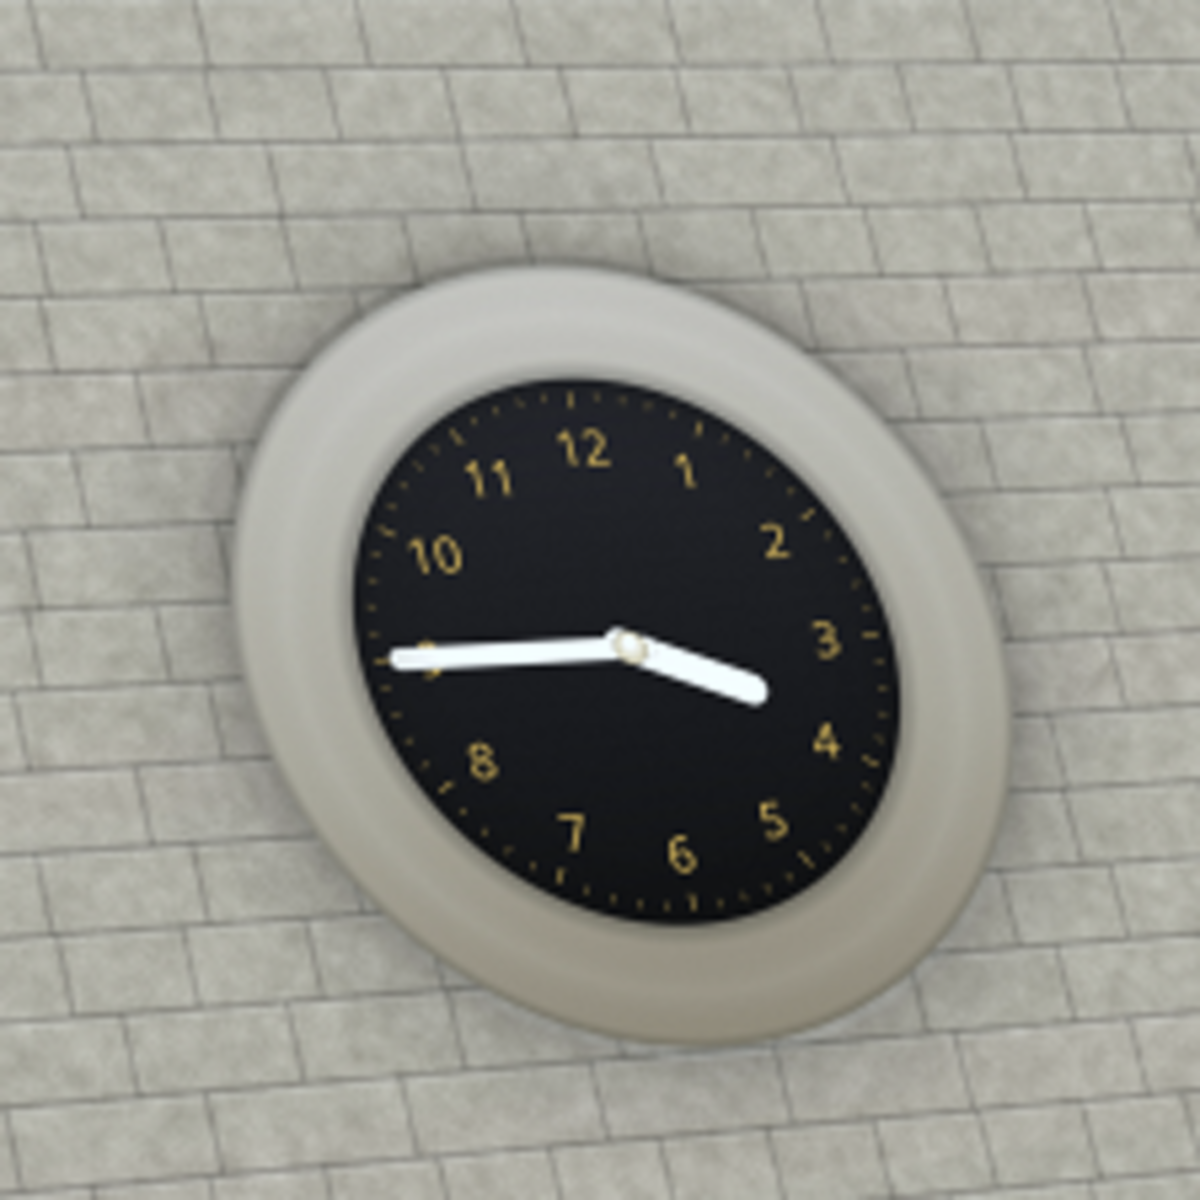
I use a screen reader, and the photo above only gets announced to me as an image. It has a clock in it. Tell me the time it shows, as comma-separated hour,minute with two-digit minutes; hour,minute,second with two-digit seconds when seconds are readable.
3,45
